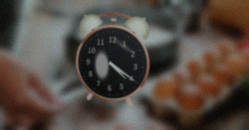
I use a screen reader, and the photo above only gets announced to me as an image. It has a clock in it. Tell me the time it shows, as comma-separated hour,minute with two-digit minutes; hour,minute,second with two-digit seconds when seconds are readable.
4,20
